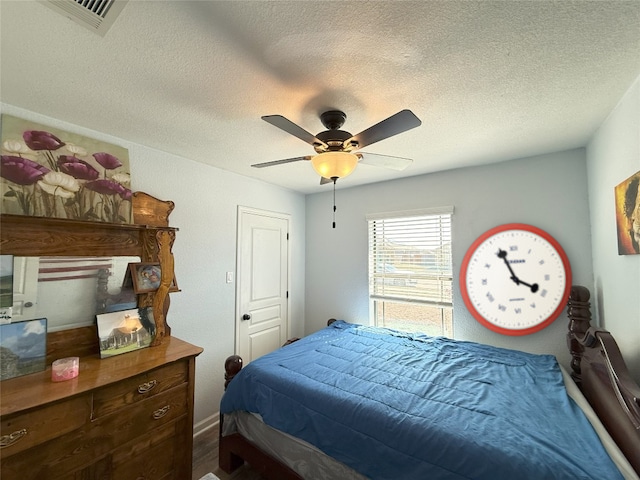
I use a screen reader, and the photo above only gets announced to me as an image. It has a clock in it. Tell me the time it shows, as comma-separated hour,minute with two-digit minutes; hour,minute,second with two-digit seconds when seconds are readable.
3,56
